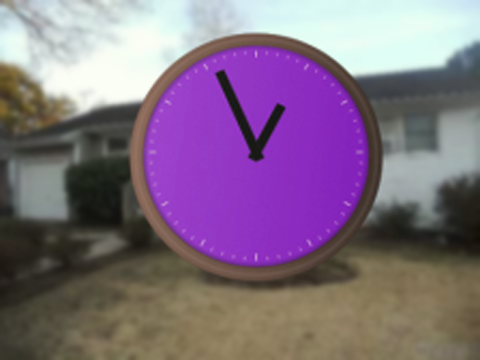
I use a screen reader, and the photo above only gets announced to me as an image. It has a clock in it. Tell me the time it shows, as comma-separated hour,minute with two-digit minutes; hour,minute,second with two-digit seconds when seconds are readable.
12,56
